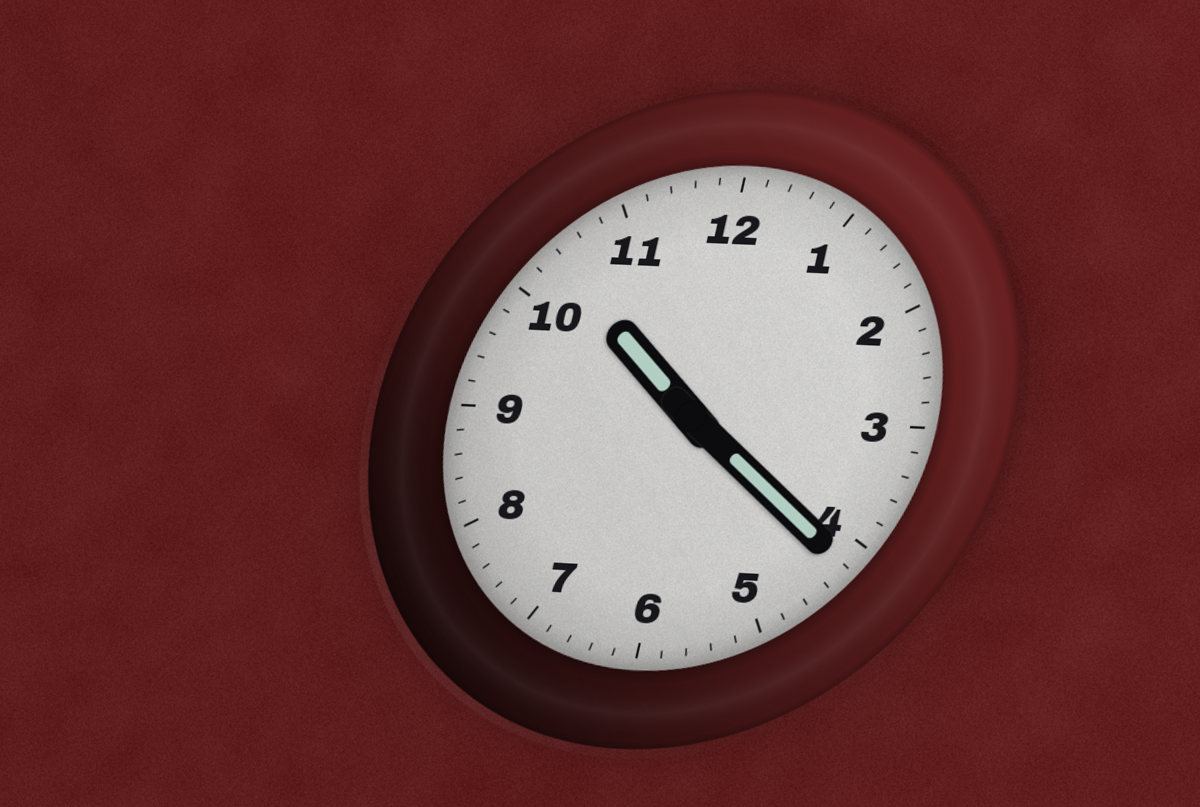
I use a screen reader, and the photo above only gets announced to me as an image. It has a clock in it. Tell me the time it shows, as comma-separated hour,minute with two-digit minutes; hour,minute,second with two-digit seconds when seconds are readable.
10,21
